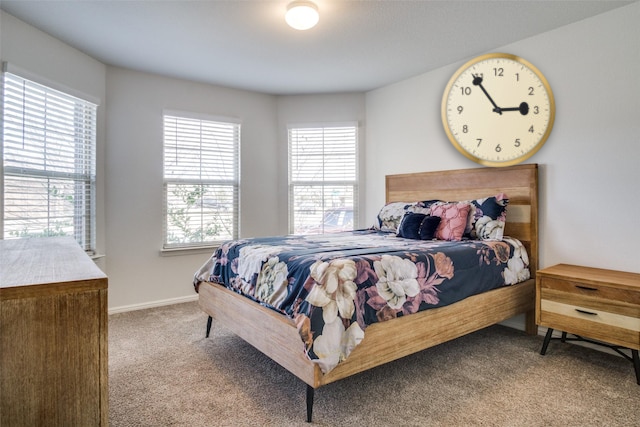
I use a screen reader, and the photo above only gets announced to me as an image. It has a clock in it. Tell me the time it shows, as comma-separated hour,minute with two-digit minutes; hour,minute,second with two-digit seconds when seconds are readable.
2,54
